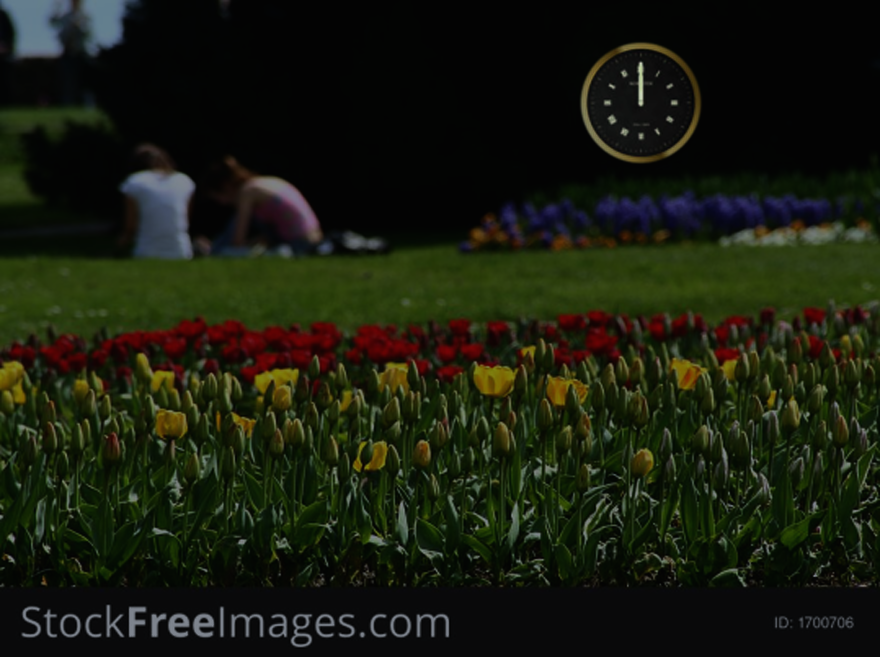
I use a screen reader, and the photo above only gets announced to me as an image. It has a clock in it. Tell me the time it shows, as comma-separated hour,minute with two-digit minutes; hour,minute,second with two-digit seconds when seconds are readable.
12,00
